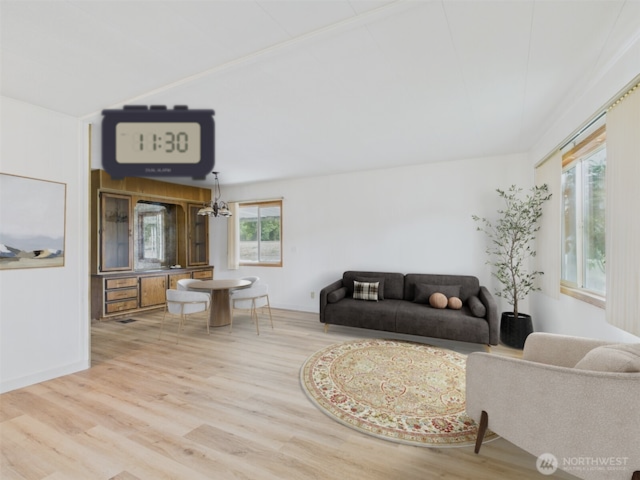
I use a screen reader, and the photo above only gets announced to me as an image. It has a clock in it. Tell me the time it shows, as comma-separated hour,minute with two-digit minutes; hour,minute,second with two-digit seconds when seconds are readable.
11,30
